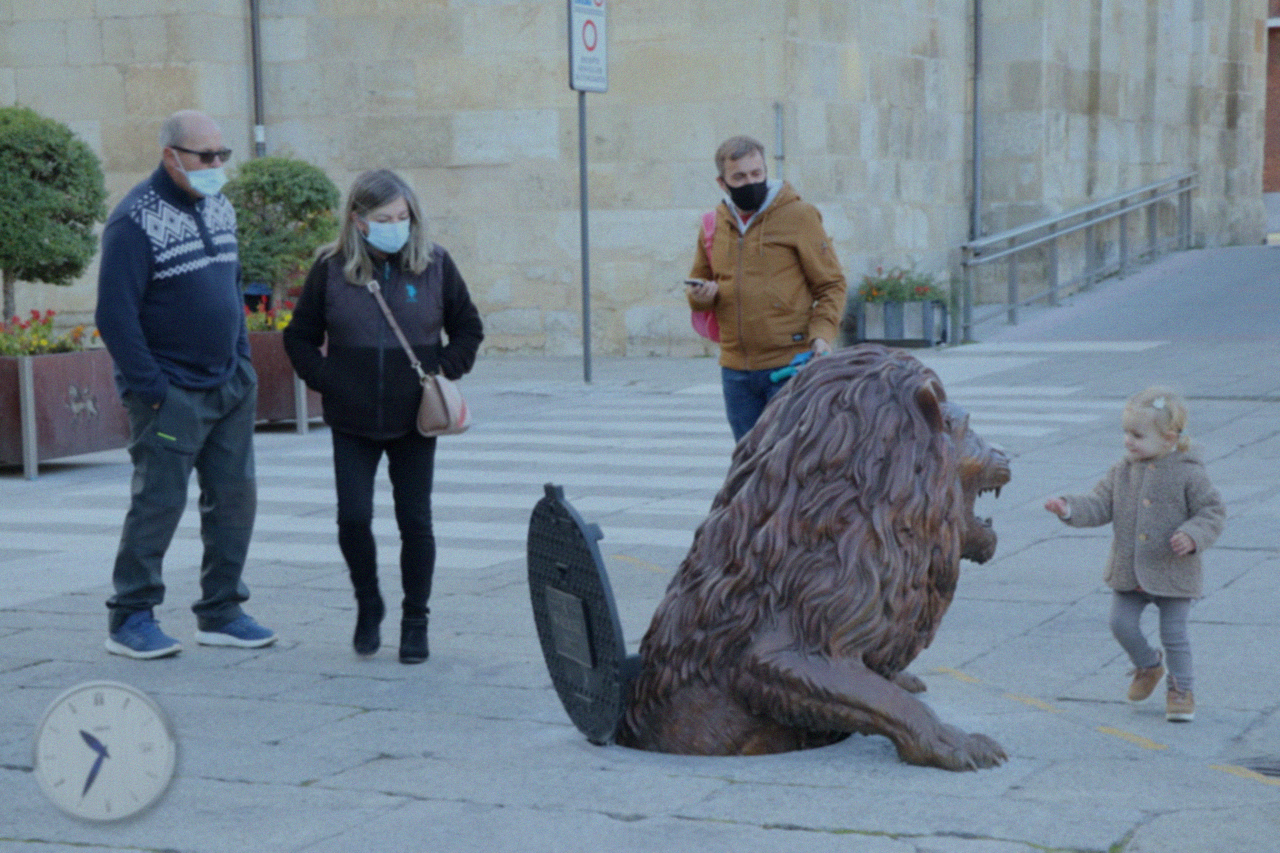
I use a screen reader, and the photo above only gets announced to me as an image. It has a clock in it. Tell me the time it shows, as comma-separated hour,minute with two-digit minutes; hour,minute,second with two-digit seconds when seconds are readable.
10,35
